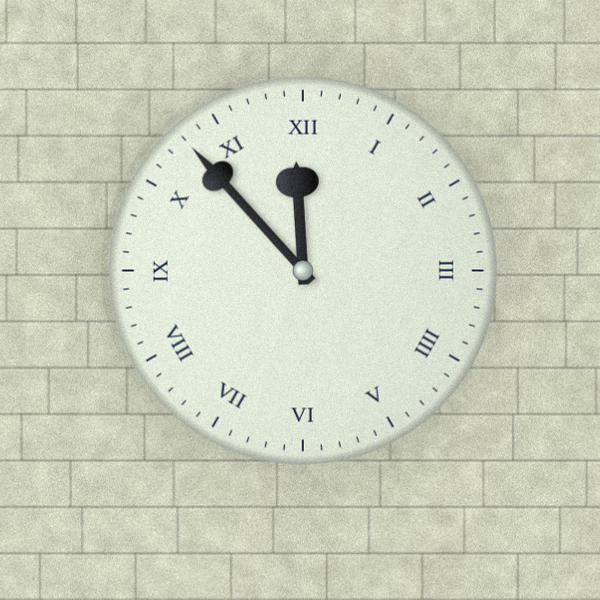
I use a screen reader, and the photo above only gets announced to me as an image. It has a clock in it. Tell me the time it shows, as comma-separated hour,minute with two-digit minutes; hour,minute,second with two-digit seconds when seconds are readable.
11,53
